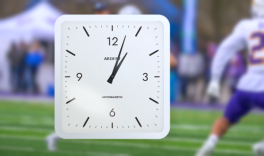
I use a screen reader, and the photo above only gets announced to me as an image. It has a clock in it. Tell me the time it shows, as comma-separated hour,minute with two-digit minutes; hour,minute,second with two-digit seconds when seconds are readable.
1,03
